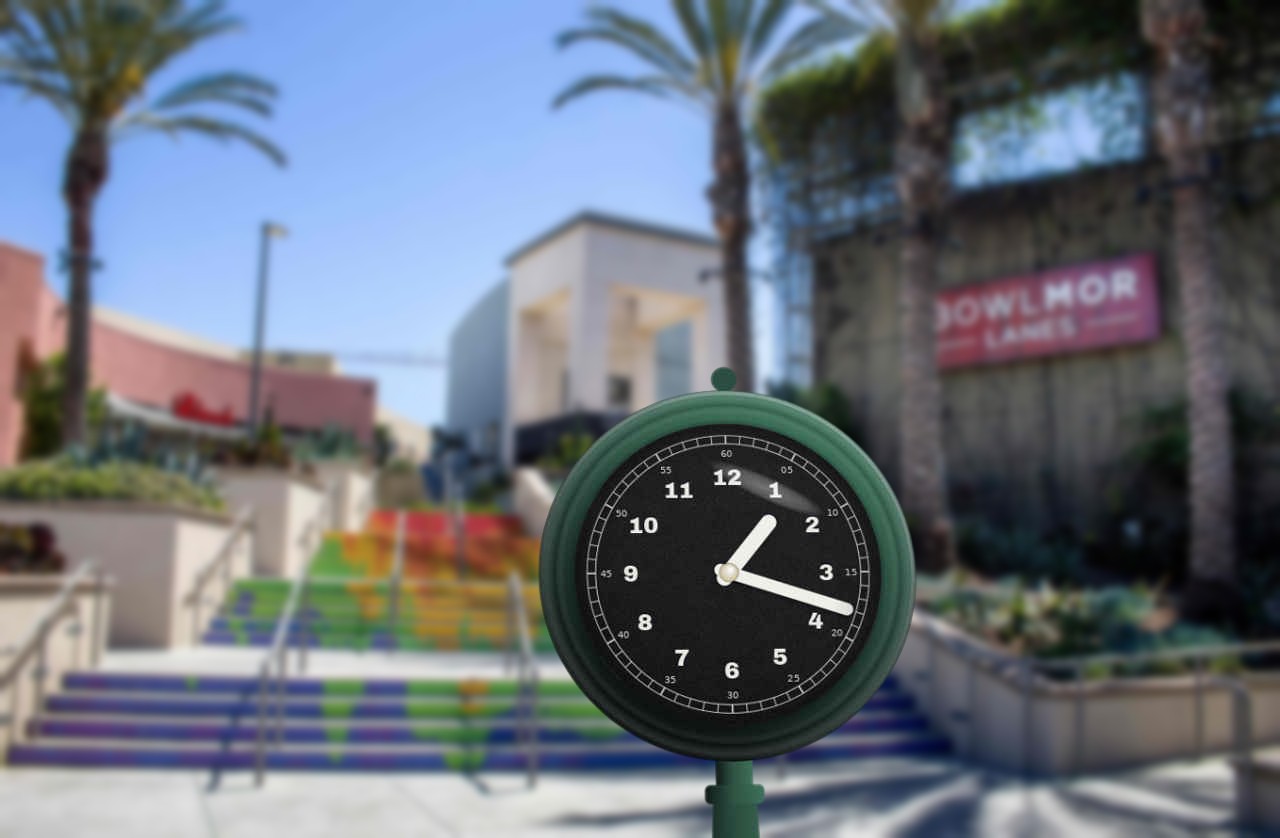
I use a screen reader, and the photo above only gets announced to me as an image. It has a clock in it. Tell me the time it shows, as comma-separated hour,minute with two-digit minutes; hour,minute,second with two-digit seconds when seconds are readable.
1,18
